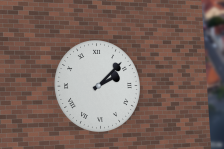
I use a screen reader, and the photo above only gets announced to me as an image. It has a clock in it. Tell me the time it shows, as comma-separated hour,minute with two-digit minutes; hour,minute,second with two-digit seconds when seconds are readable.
2,08
